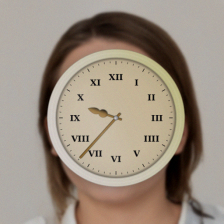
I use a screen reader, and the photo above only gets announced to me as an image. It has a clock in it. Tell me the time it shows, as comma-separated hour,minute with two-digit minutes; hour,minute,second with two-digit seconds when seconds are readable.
9,37
